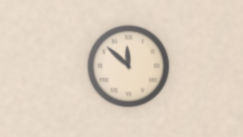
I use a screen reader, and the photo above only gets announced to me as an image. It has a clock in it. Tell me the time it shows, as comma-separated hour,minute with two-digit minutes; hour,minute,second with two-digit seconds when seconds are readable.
11,52
